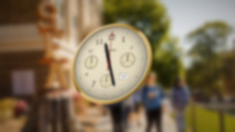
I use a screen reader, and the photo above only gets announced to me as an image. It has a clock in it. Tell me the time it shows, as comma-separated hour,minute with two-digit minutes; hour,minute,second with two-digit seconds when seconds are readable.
11,27
